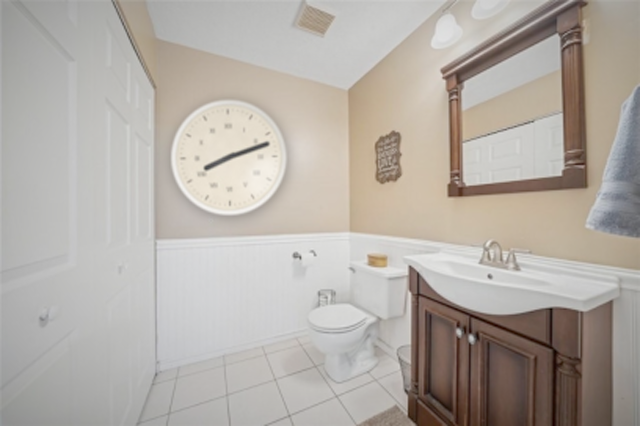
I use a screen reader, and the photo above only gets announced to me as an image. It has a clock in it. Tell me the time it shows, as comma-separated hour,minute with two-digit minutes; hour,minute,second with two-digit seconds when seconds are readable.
8,12
